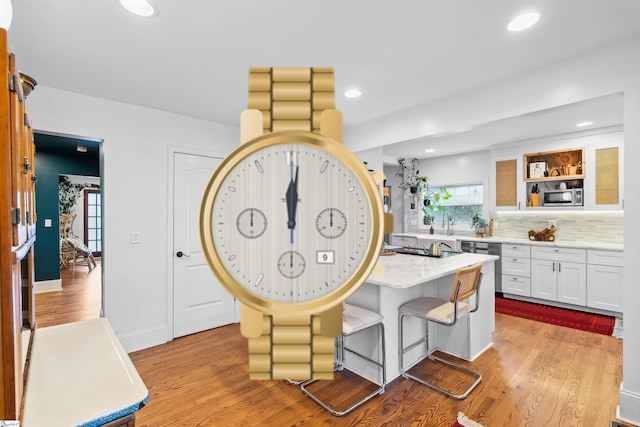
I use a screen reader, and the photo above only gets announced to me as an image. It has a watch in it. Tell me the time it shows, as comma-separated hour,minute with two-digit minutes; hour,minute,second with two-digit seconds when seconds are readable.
12,01
